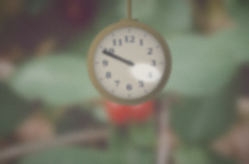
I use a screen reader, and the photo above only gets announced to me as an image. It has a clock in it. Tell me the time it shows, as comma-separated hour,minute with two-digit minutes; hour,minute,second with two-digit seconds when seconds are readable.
9,49
